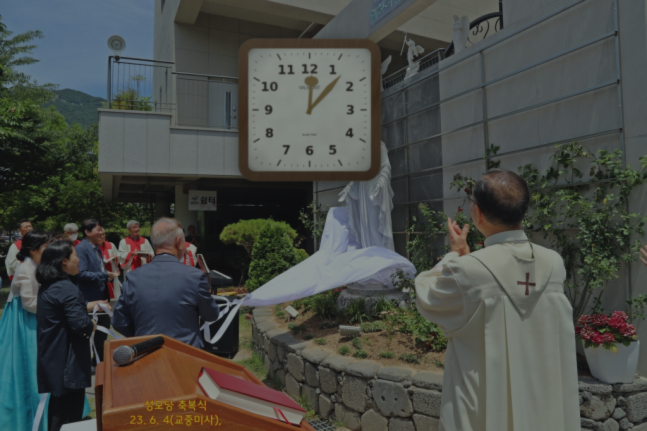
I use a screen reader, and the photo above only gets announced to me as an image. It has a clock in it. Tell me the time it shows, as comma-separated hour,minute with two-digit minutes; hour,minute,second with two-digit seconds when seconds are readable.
12,07
